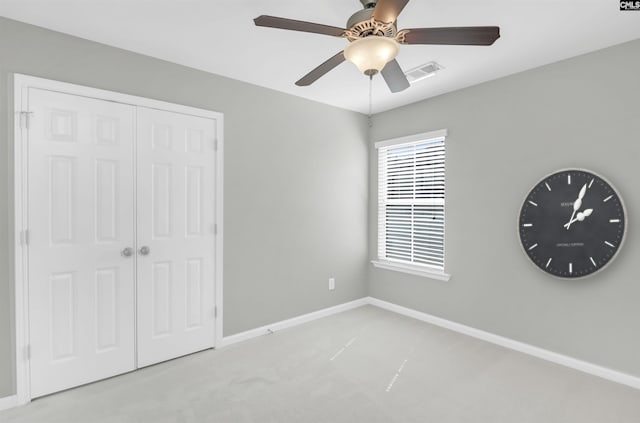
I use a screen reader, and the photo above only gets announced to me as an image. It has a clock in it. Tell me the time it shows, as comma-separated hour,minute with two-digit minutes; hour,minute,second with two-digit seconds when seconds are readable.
2,04
